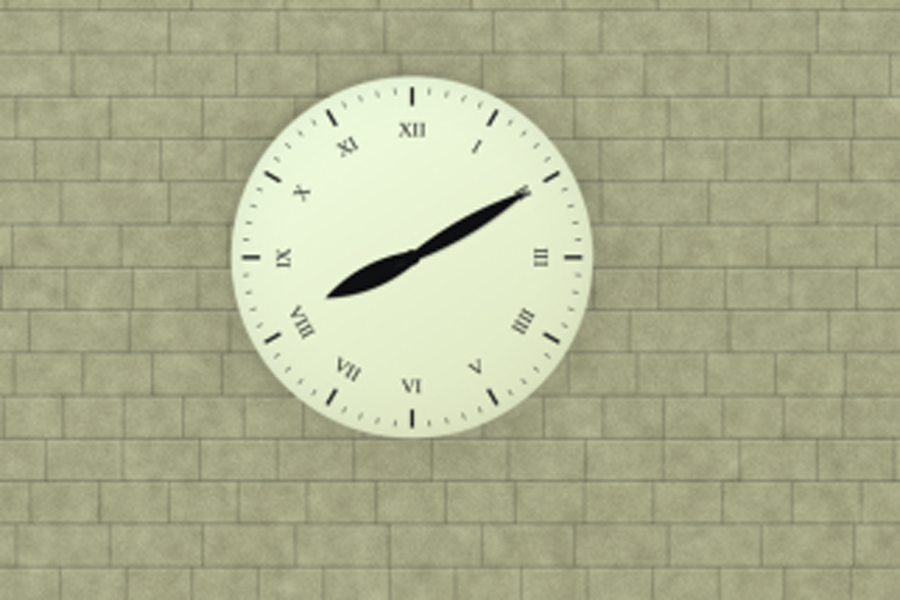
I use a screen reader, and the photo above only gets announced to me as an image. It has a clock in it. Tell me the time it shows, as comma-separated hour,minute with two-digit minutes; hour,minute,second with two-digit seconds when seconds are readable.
8,10
